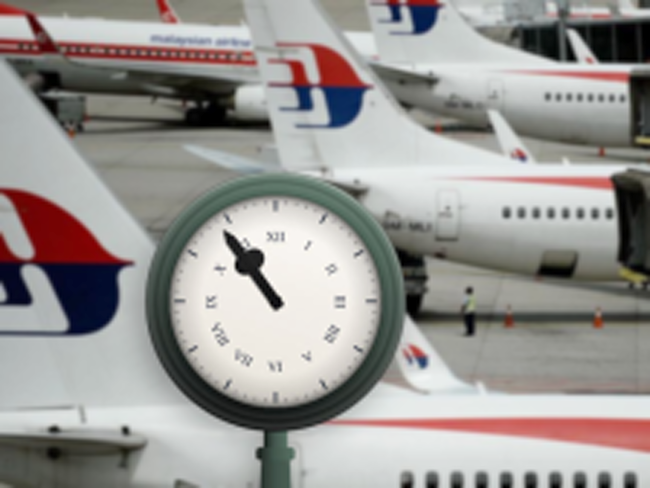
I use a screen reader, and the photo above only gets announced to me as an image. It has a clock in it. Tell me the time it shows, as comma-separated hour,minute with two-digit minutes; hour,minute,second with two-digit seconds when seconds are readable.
10,54
